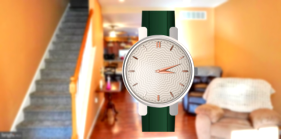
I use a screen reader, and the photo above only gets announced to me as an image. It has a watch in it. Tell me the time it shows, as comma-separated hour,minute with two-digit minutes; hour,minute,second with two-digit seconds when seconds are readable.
3,12
